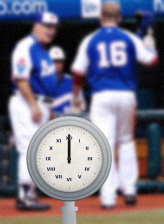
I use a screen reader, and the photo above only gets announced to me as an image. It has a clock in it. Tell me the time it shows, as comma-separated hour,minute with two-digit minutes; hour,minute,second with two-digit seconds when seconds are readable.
12,00
